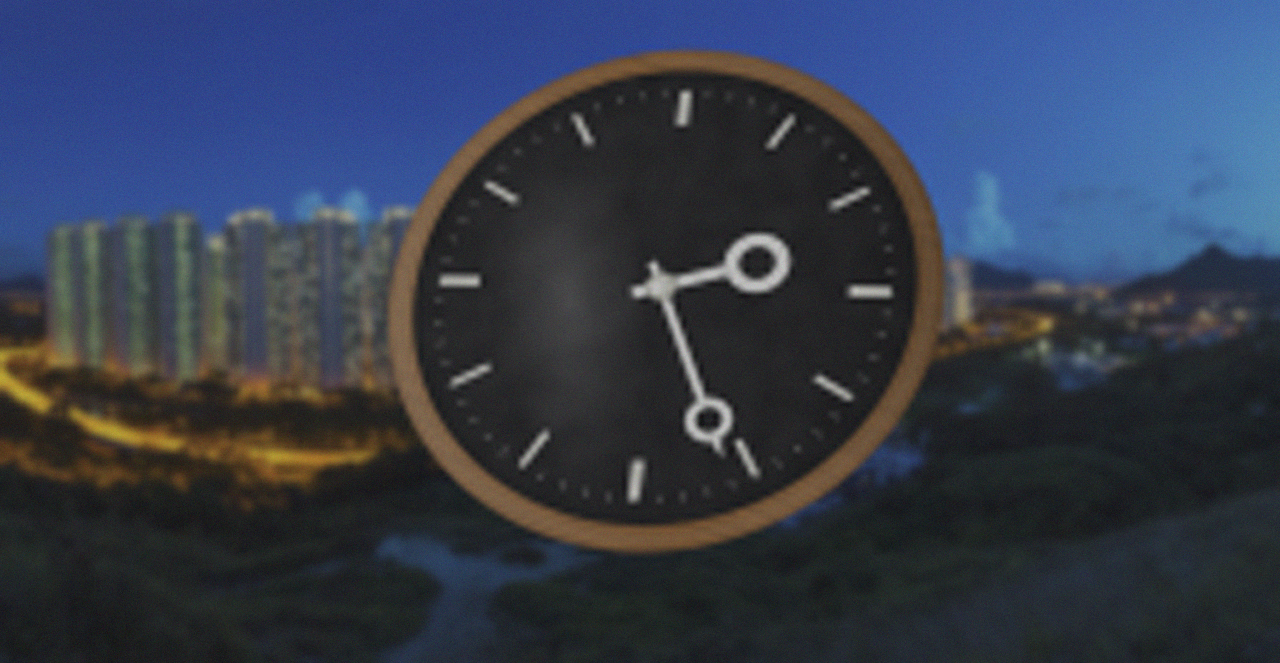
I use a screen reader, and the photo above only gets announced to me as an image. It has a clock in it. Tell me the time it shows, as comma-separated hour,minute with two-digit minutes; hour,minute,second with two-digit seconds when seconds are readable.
2,26
